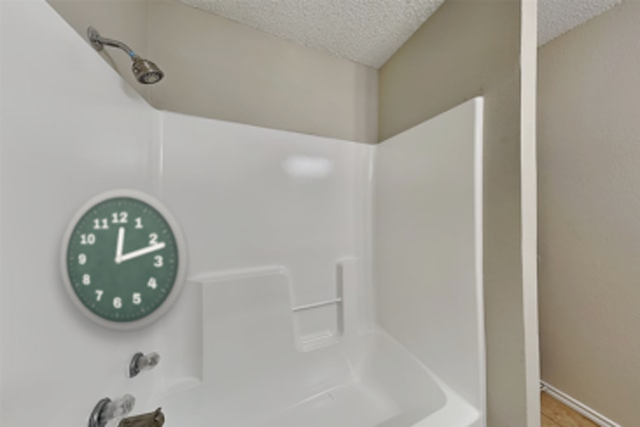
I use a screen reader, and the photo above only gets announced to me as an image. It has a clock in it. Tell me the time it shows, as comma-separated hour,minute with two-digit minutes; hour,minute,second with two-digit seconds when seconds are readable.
12,12
